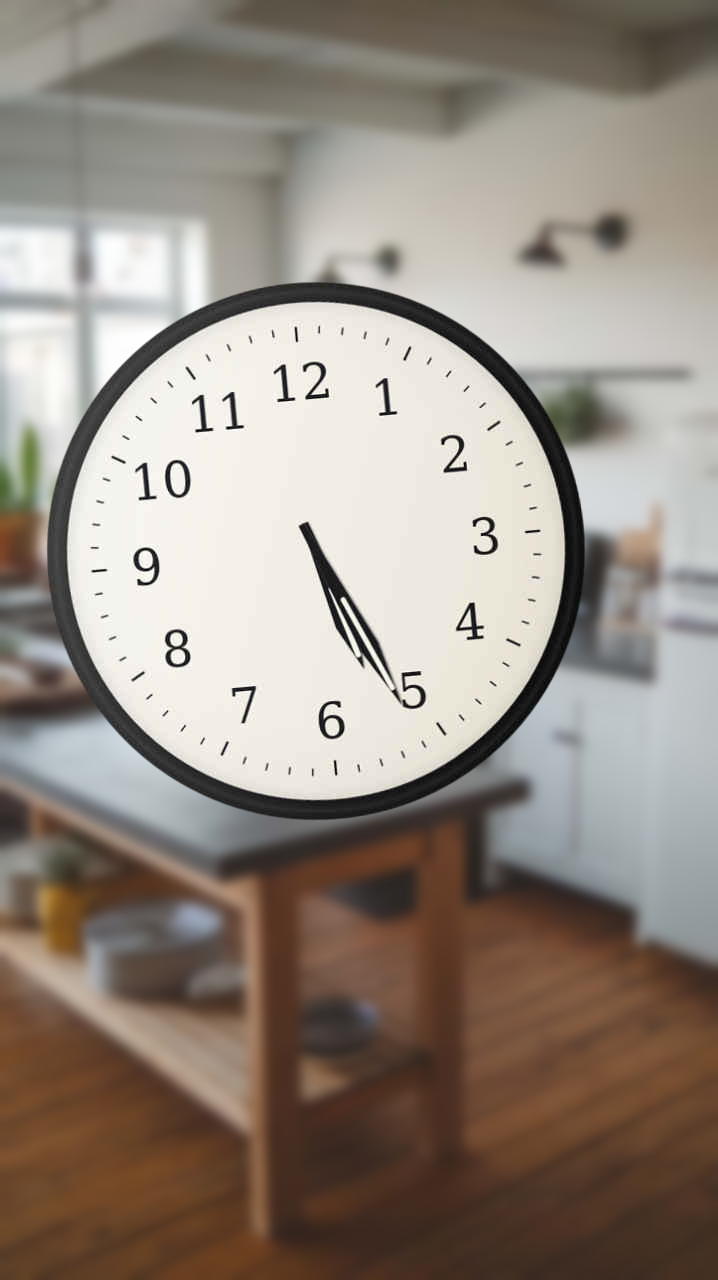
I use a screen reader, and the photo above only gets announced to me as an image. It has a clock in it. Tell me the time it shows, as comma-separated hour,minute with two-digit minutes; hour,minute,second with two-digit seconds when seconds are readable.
5,26
